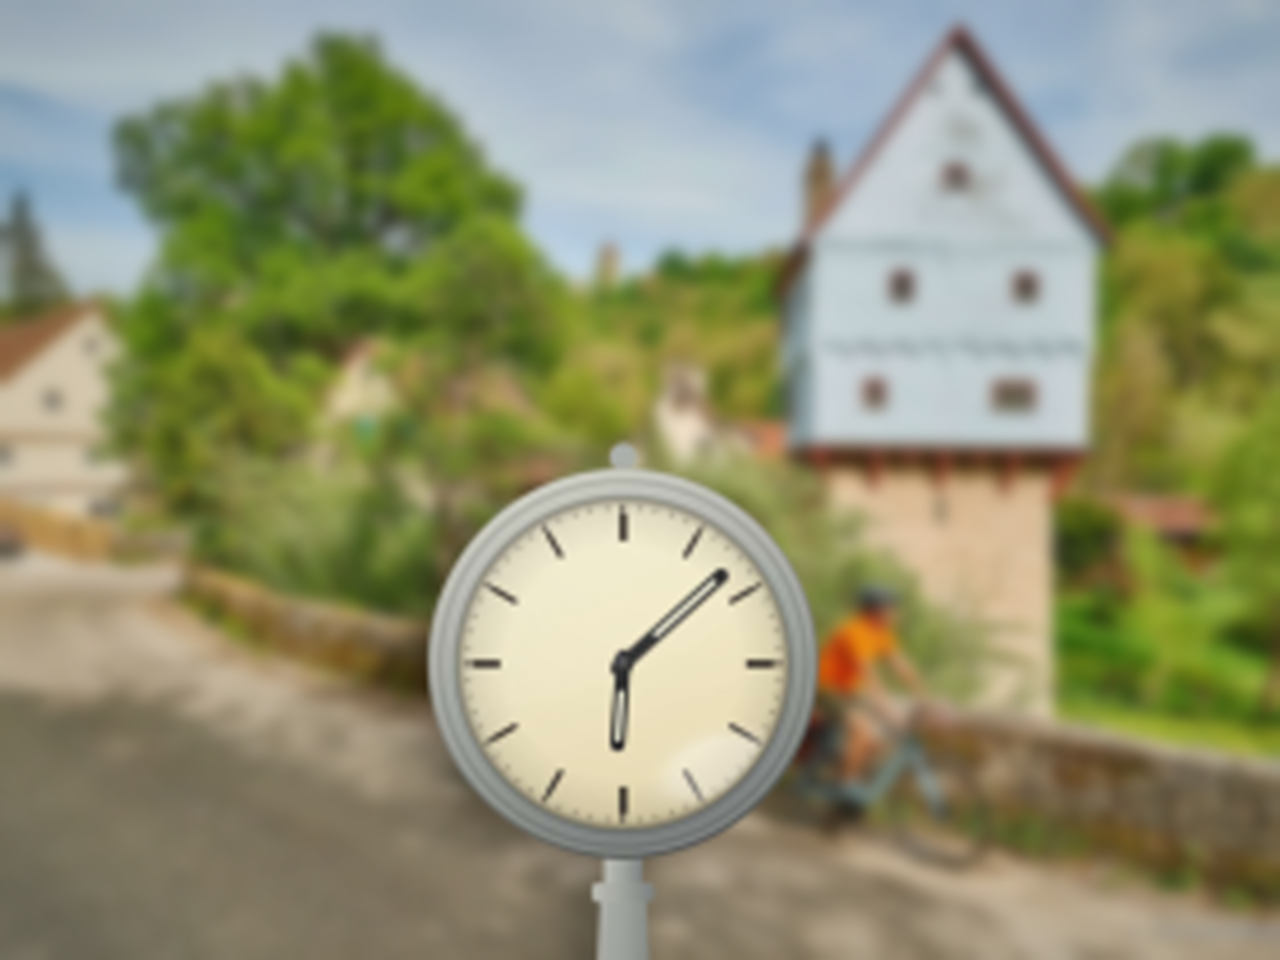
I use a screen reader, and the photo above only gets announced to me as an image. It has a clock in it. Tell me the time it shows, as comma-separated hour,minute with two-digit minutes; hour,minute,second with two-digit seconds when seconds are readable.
6,08
